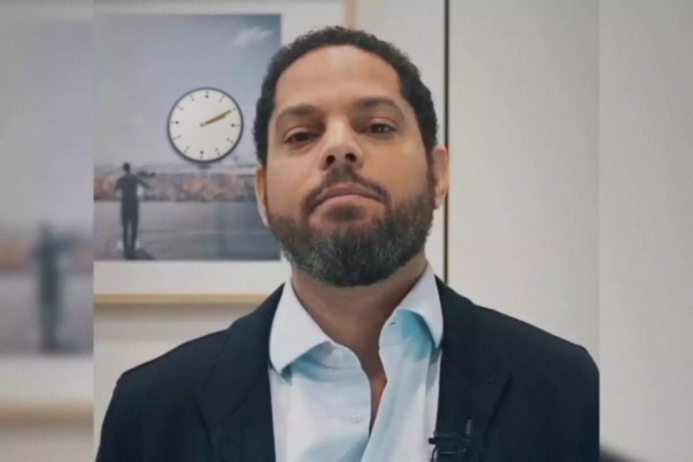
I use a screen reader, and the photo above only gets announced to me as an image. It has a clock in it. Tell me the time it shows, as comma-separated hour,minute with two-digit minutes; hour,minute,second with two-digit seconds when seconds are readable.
2,10
